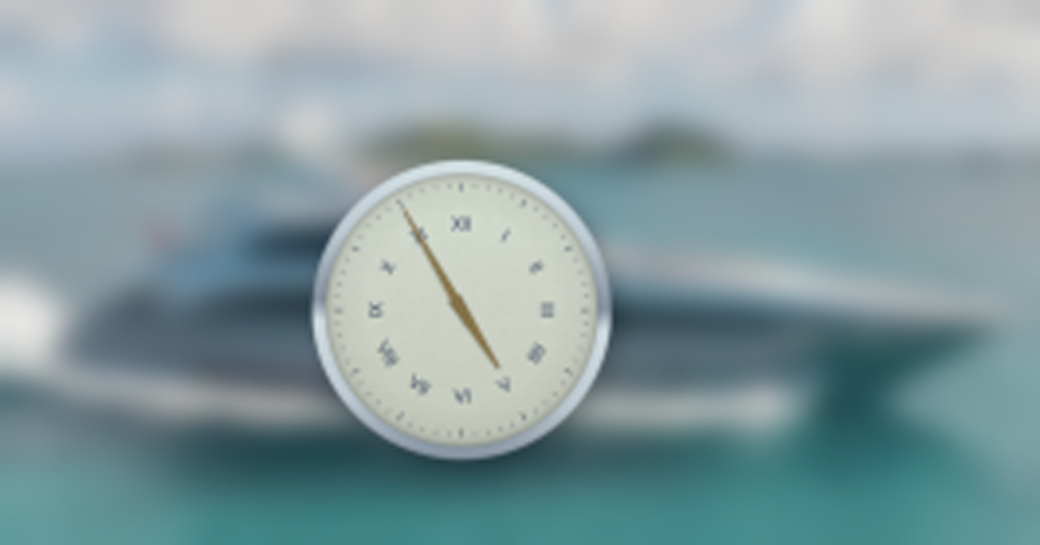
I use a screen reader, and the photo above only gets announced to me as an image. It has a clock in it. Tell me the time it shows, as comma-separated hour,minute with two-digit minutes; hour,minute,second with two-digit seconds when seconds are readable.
4,55
